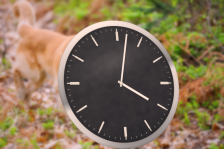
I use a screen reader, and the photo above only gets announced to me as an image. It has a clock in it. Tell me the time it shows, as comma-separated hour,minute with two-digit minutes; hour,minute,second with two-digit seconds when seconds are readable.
4,02
